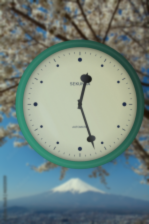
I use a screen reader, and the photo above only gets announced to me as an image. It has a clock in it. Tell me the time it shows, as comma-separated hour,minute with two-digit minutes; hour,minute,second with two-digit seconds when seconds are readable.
12,27
